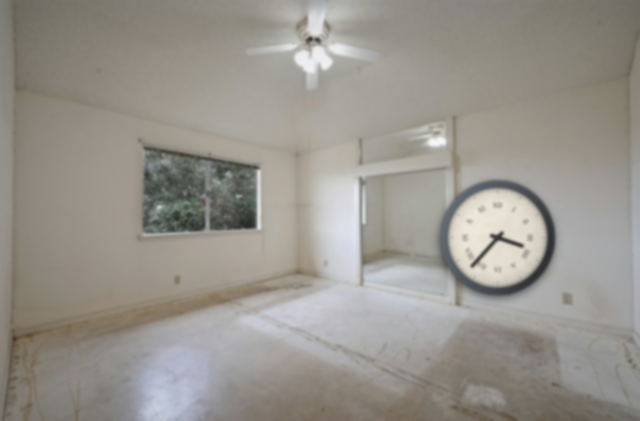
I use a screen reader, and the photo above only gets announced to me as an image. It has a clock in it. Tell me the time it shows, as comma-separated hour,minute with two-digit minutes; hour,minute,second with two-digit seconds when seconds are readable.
3,37
